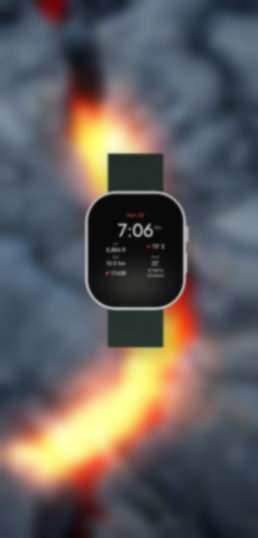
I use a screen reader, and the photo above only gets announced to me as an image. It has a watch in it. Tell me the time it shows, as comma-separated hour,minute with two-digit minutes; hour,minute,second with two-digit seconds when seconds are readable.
7,06
